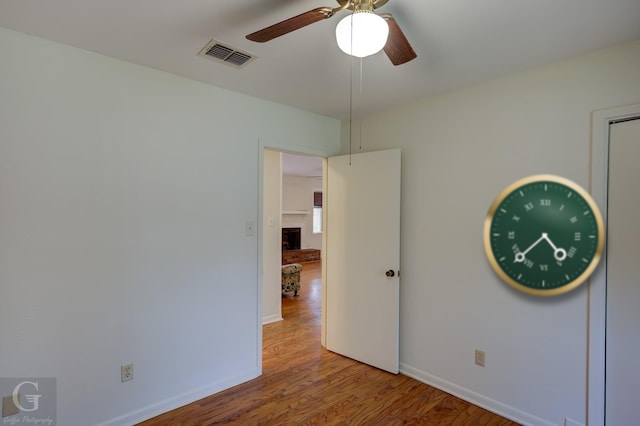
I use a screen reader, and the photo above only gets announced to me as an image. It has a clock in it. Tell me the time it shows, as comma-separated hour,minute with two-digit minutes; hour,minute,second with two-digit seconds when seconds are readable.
4,38
